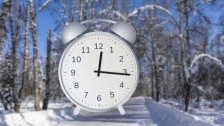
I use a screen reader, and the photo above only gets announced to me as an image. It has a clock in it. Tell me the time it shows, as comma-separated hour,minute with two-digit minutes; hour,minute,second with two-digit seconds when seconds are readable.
12,16
